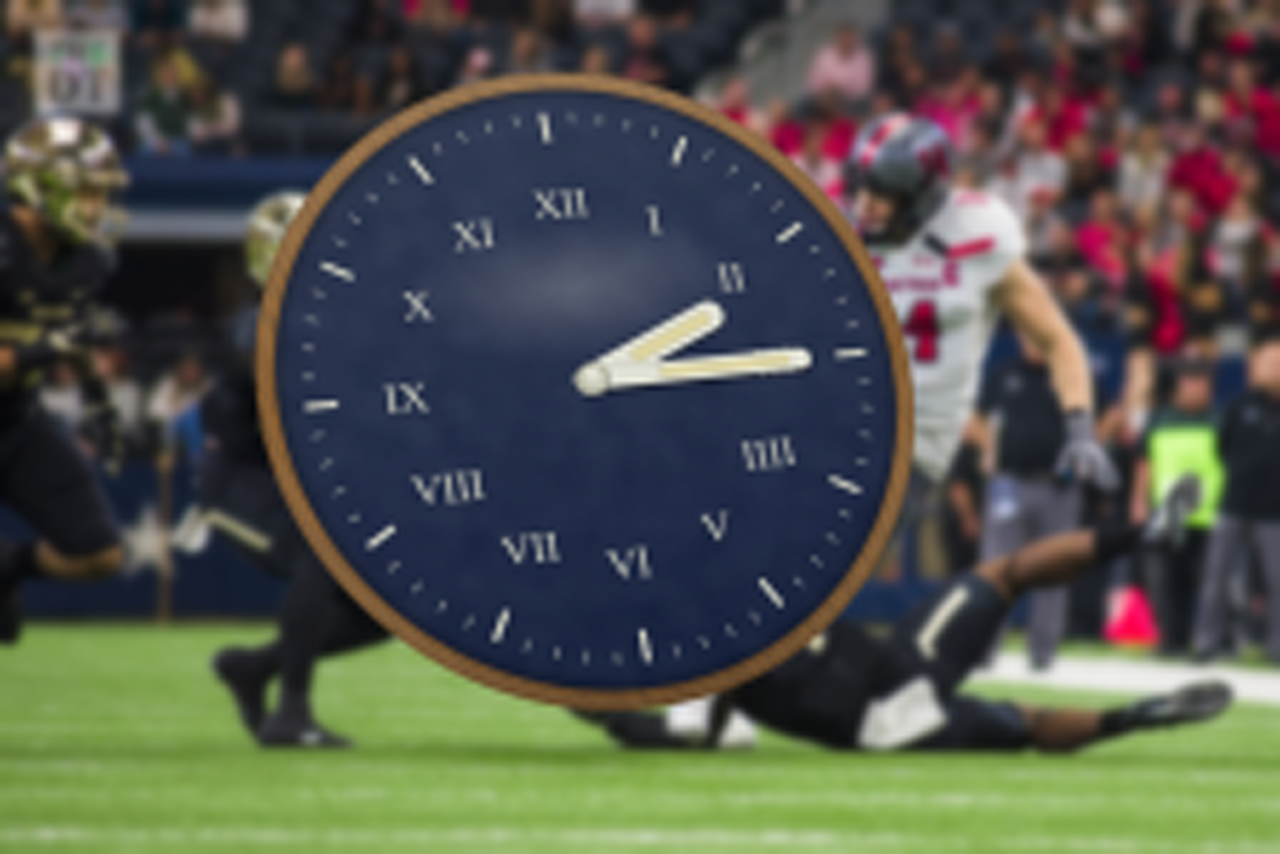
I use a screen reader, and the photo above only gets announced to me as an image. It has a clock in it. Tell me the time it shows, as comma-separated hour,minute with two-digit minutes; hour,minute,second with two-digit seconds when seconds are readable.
2,15
